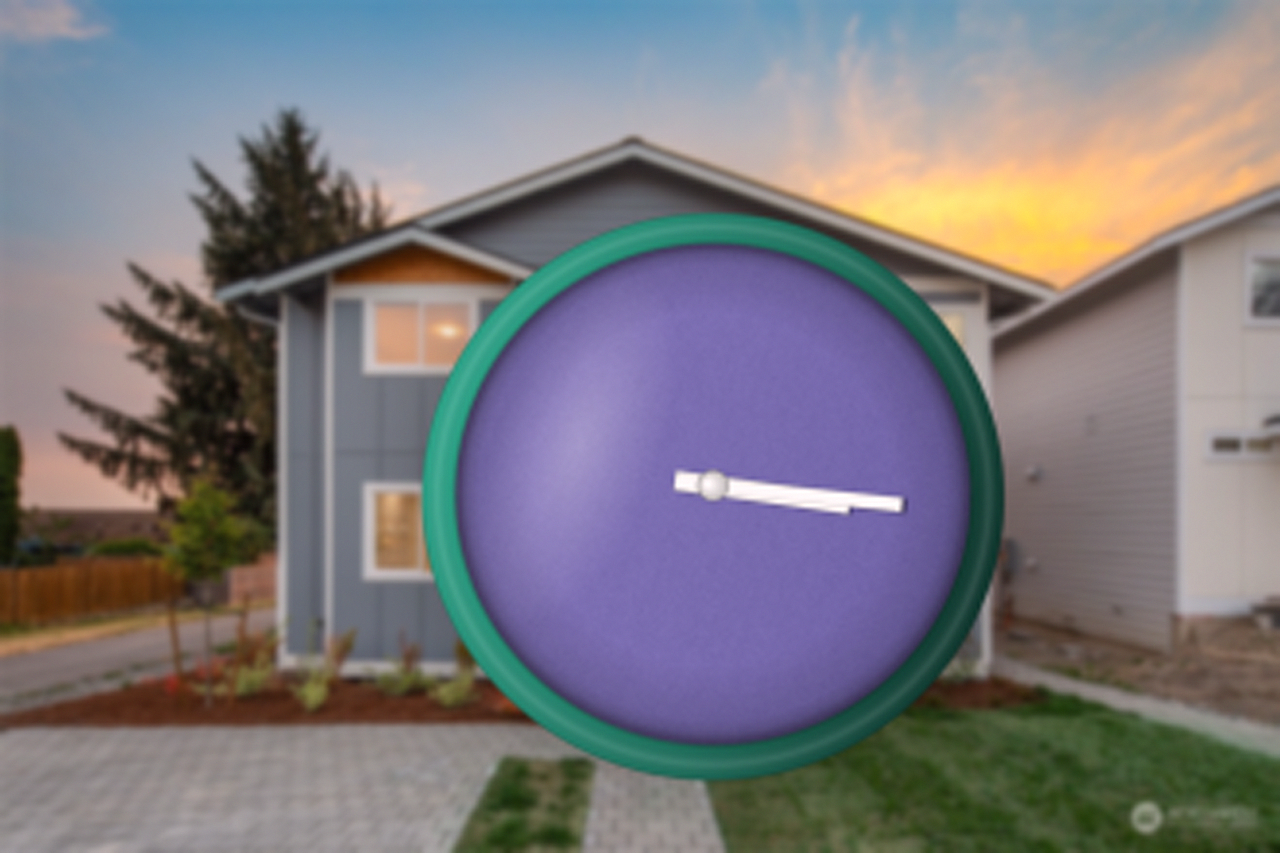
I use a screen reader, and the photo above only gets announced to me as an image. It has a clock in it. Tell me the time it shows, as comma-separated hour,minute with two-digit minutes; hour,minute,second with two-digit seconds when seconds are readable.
3,16
